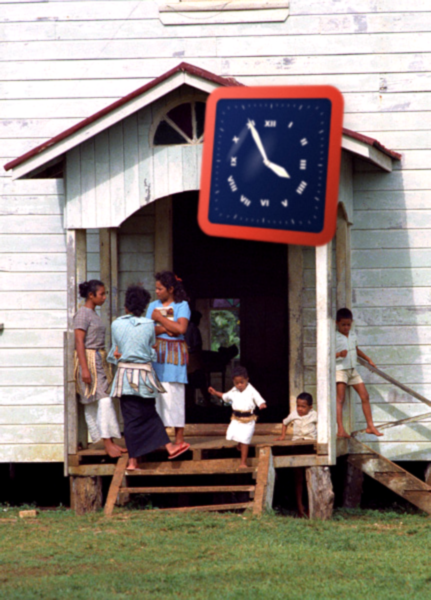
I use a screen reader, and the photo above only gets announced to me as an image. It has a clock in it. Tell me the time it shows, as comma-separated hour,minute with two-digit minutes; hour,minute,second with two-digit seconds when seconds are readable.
3,55
